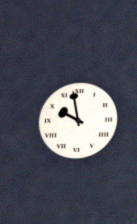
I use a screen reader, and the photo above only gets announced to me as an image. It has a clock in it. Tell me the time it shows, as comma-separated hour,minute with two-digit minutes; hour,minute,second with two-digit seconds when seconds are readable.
9,58
